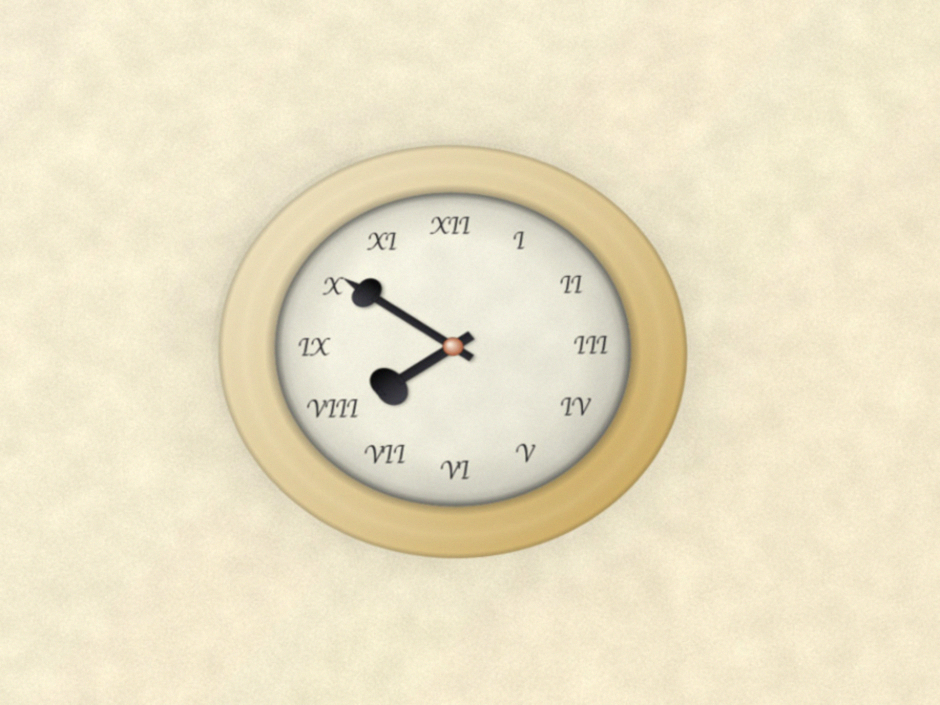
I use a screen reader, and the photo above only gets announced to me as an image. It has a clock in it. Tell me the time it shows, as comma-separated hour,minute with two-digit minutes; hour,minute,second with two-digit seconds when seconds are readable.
7,51
